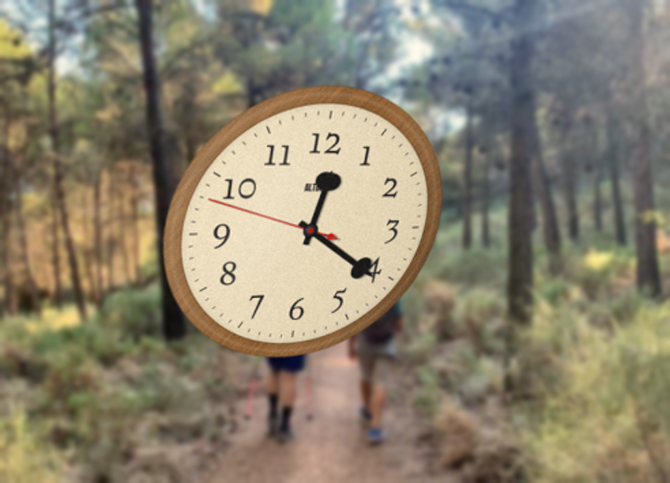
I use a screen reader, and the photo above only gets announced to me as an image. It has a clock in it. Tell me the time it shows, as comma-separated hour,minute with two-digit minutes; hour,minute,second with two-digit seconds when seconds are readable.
12,20,48
